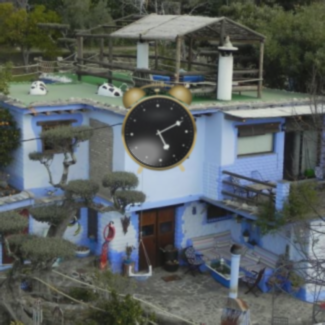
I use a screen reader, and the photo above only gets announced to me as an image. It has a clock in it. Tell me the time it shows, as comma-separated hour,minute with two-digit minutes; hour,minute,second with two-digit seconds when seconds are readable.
5,11
